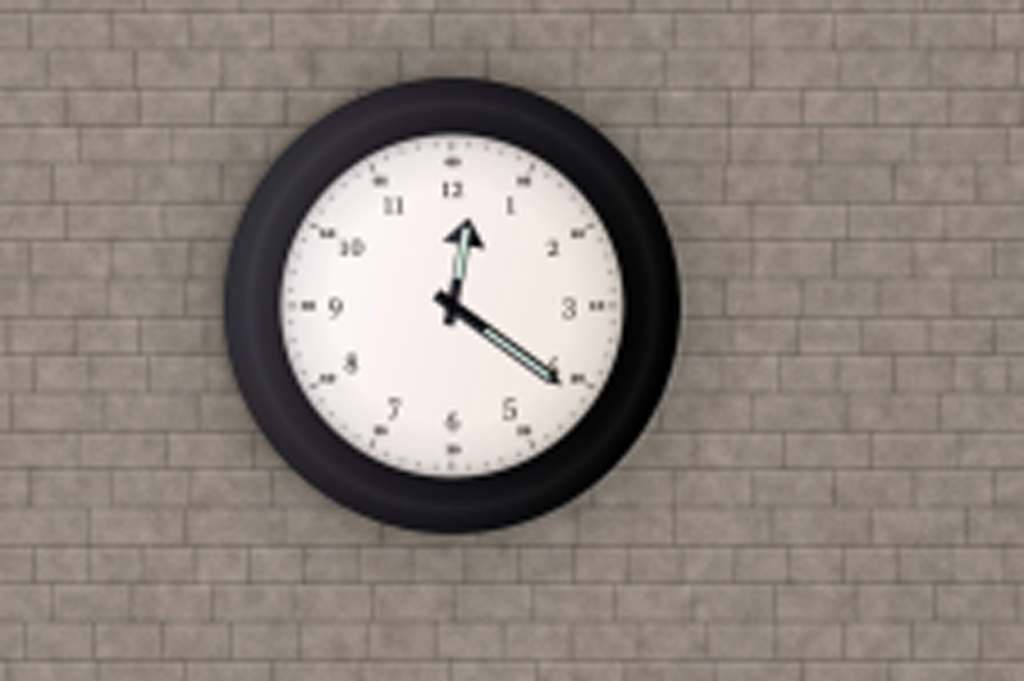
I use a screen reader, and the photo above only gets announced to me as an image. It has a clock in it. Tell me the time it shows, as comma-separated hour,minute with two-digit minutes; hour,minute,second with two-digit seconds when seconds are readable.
12,21
